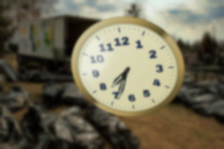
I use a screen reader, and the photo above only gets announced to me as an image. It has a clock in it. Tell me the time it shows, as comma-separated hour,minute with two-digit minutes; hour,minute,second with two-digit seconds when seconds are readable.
7,34
